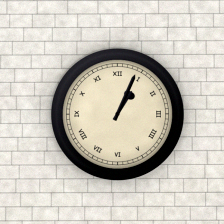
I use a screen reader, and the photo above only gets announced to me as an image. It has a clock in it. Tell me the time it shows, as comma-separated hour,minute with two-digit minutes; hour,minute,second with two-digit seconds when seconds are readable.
1,04
